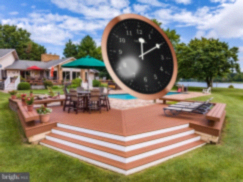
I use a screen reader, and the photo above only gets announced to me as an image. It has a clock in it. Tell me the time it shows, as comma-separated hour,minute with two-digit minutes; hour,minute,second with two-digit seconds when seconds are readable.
12,10
